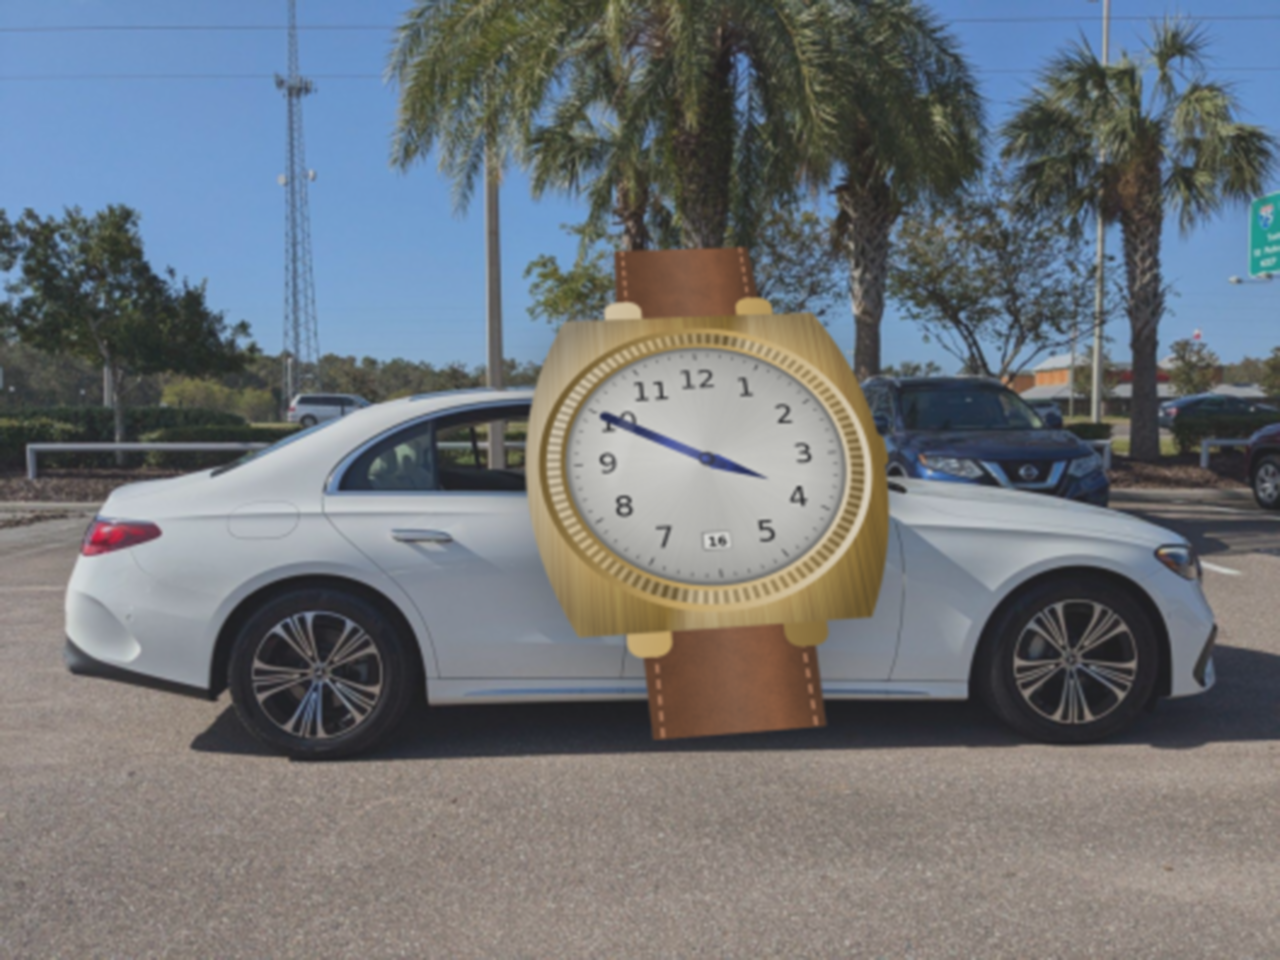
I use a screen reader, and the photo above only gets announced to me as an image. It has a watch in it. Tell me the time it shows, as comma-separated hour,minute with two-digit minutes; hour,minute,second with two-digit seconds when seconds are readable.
3,50
